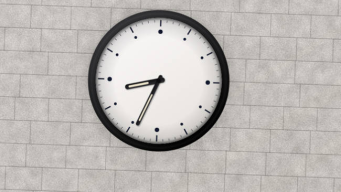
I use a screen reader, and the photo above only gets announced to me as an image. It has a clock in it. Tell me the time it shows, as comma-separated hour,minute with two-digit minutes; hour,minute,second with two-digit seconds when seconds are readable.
8,34
